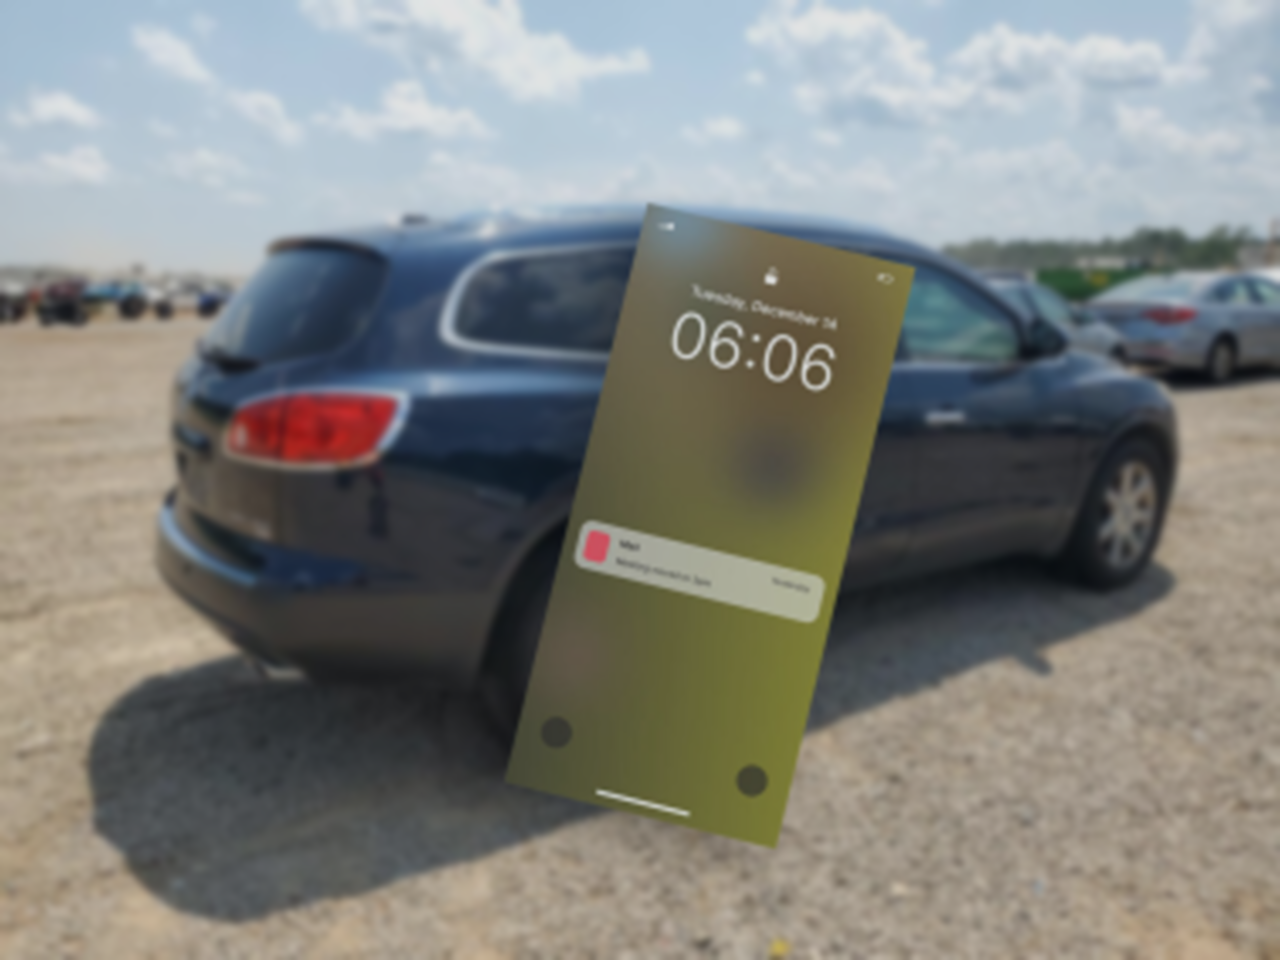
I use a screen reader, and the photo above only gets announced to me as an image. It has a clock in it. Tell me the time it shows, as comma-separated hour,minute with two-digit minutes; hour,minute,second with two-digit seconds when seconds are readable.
6,06
